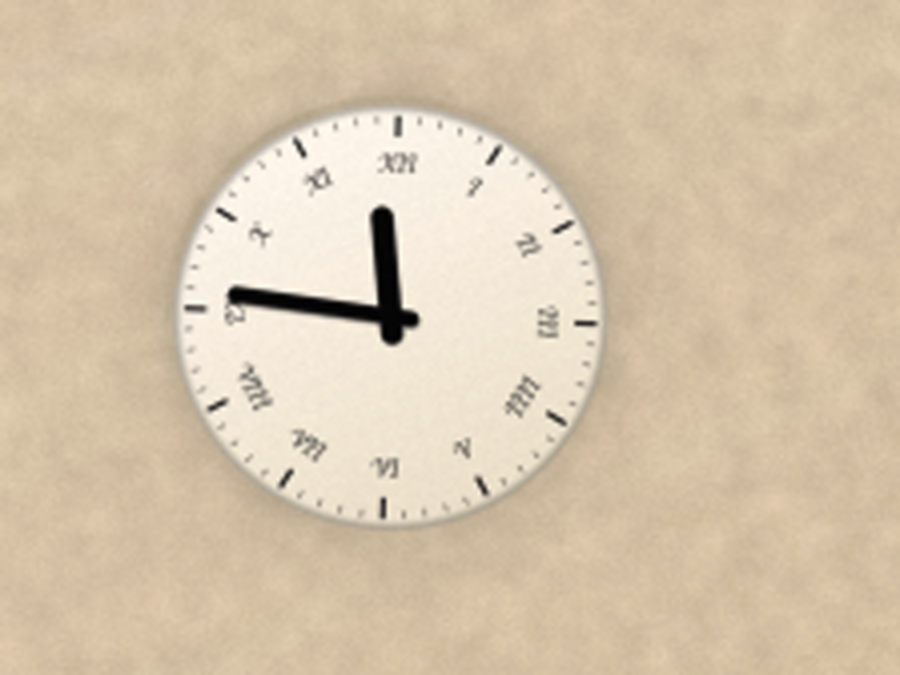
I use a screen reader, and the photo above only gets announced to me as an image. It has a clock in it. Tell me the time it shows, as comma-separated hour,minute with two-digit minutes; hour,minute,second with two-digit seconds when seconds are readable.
11,46
